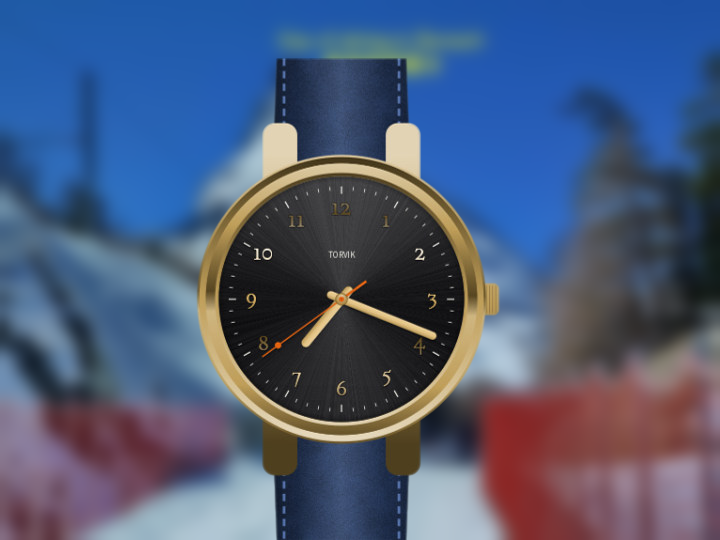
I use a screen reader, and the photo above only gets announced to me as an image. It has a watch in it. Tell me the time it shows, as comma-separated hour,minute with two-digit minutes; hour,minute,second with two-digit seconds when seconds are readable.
7,18,39
